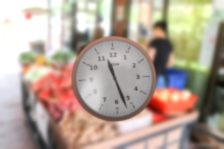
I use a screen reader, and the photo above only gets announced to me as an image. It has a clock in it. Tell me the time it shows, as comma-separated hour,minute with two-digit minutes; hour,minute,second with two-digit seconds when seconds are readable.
11,27
